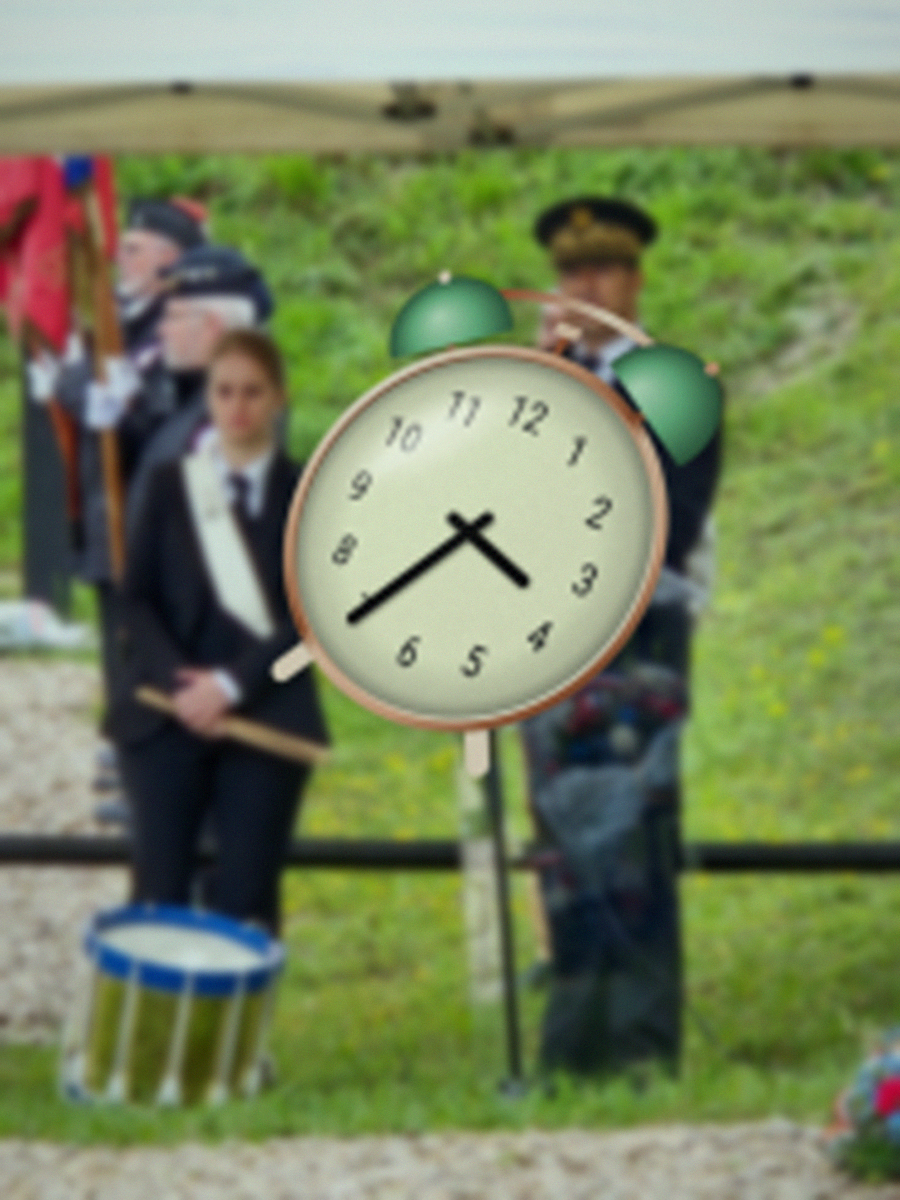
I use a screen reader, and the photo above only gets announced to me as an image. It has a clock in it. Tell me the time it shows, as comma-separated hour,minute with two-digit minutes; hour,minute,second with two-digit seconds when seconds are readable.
3,35
